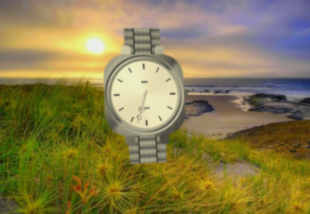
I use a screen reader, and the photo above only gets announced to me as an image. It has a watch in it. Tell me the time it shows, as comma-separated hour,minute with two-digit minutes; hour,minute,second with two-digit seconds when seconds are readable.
6,33
